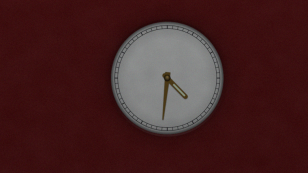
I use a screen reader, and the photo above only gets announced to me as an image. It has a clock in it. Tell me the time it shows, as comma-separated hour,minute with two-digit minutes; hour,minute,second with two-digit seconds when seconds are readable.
4,31
